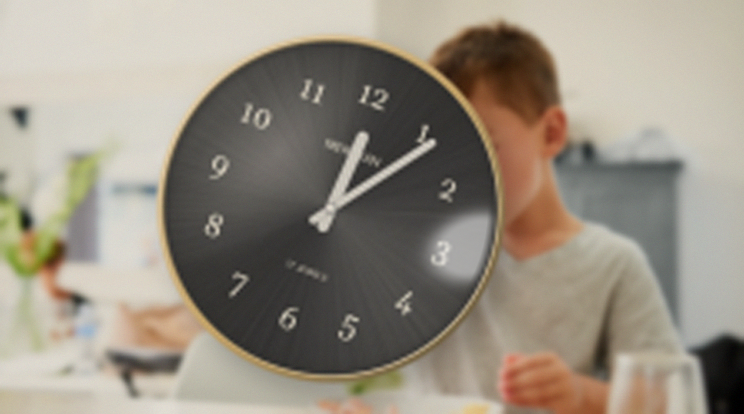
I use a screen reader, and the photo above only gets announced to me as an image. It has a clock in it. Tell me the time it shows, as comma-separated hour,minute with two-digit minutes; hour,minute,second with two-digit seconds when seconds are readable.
12,06
